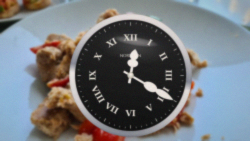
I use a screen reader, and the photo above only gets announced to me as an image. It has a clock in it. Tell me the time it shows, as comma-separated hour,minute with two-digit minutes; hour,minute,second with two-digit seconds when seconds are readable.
12,20
